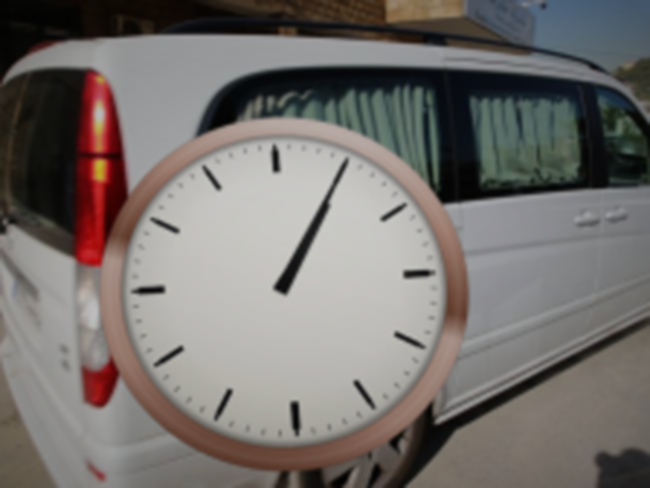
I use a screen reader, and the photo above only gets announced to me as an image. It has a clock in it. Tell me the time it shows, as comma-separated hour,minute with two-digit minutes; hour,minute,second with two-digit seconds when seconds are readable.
1,05
